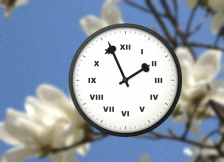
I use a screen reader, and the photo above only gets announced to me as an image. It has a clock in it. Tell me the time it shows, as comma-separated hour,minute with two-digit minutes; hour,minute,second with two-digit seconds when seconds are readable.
1,56
